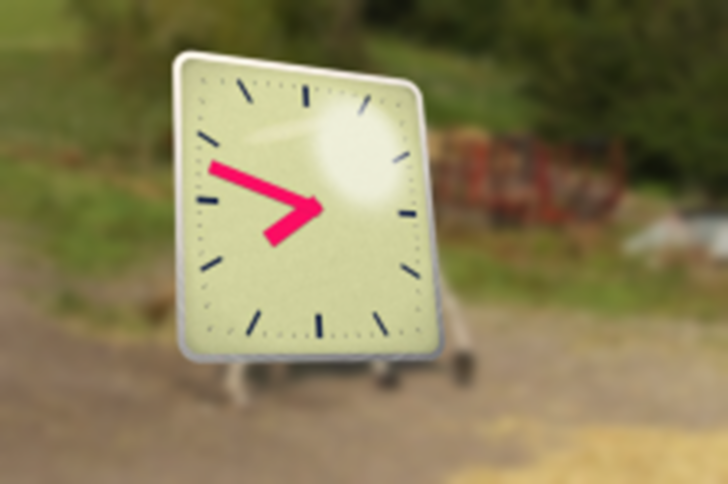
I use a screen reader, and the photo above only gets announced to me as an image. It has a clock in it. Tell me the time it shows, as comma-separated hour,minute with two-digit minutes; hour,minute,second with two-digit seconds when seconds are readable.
7,48
